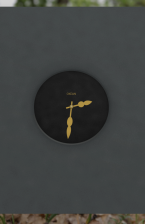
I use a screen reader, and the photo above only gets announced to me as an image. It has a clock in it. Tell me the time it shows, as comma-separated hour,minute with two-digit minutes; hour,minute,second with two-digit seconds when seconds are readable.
2,31
